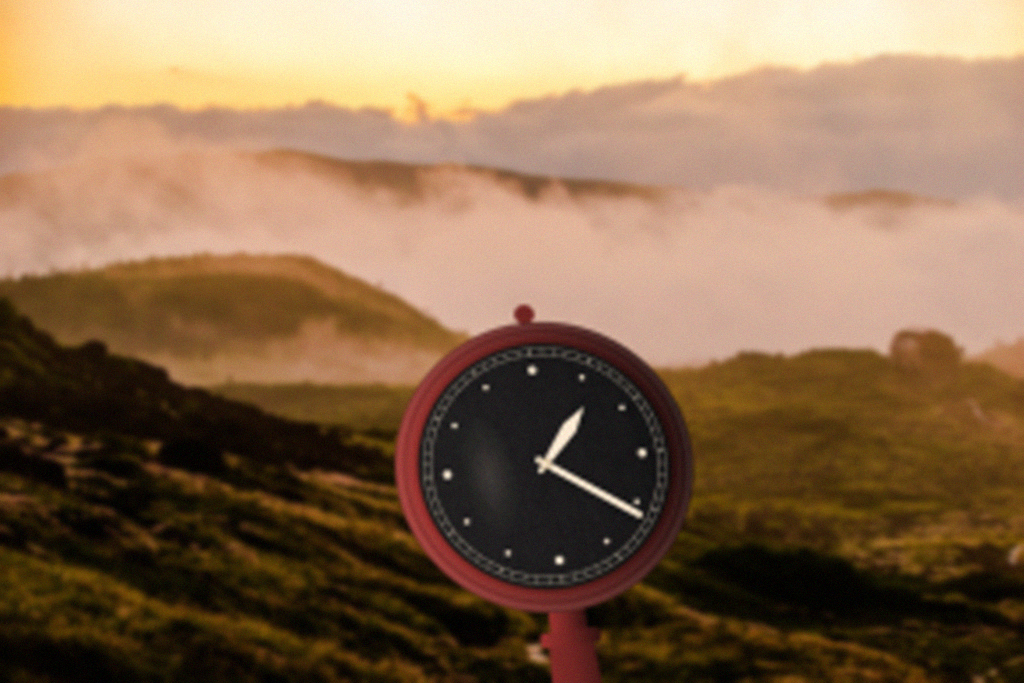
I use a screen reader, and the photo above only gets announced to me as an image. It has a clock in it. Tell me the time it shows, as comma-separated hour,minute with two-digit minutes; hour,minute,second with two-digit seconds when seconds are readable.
1,21
